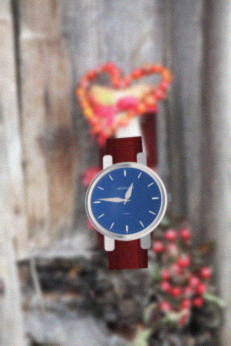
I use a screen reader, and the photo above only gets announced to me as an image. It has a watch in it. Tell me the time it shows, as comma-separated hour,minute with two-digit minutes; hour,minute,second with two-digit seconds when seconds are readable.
12,46
